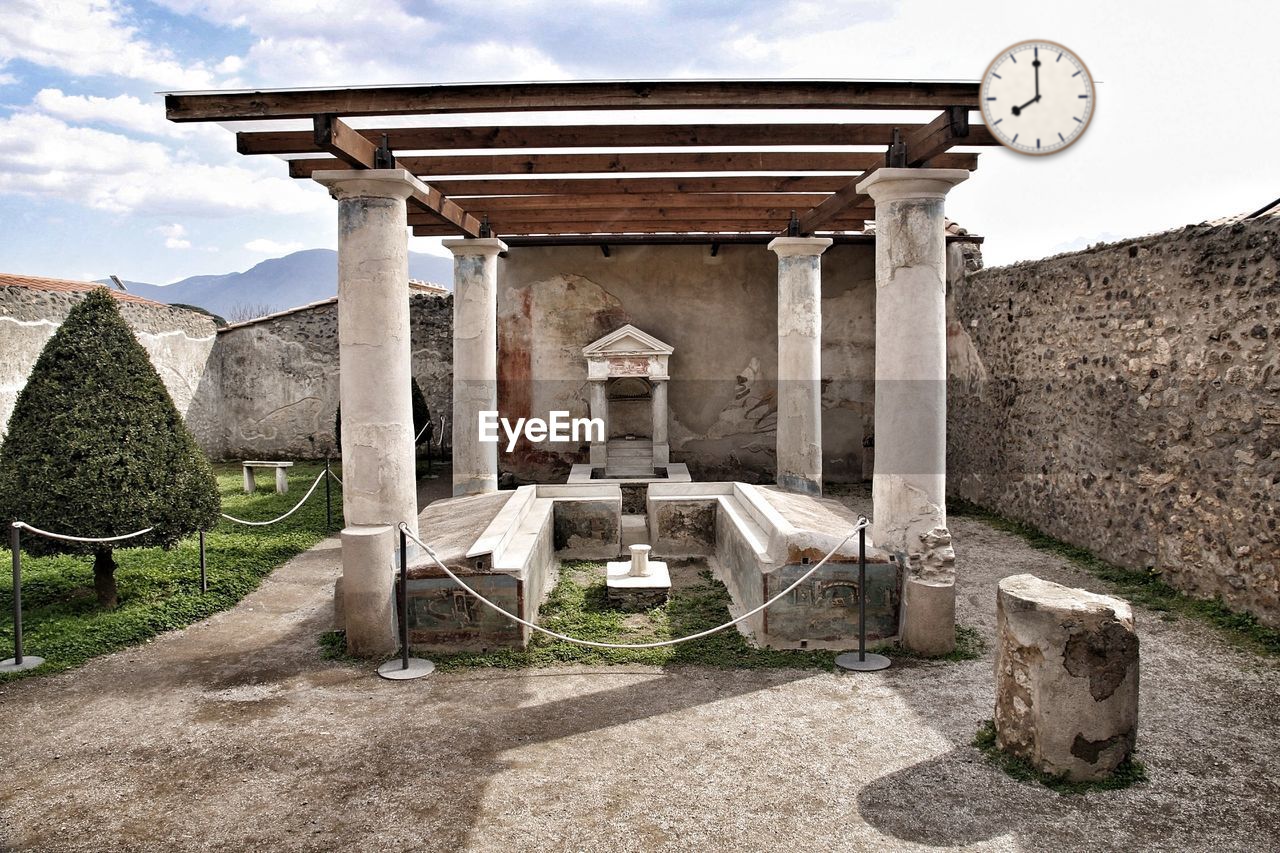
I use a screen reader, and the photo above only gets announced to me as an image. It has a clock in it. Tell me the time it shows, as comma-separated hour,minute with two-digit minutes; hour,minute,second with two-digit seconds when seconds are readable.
8,00
